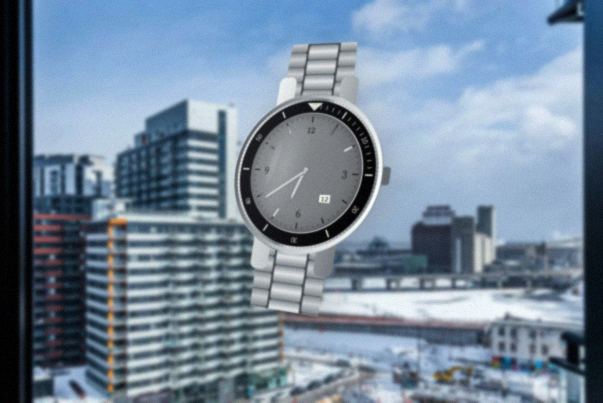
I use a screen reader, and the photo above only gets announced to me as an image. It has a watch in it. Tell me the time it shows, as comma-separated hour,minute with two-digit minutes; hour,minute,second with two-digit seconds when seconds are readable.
6,39
